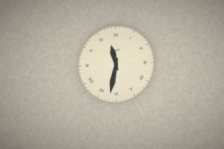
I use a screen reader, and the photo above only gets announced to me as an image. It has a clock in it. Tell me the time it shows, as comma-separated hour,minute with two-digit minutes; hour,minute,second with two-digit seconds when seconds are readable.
11,32
